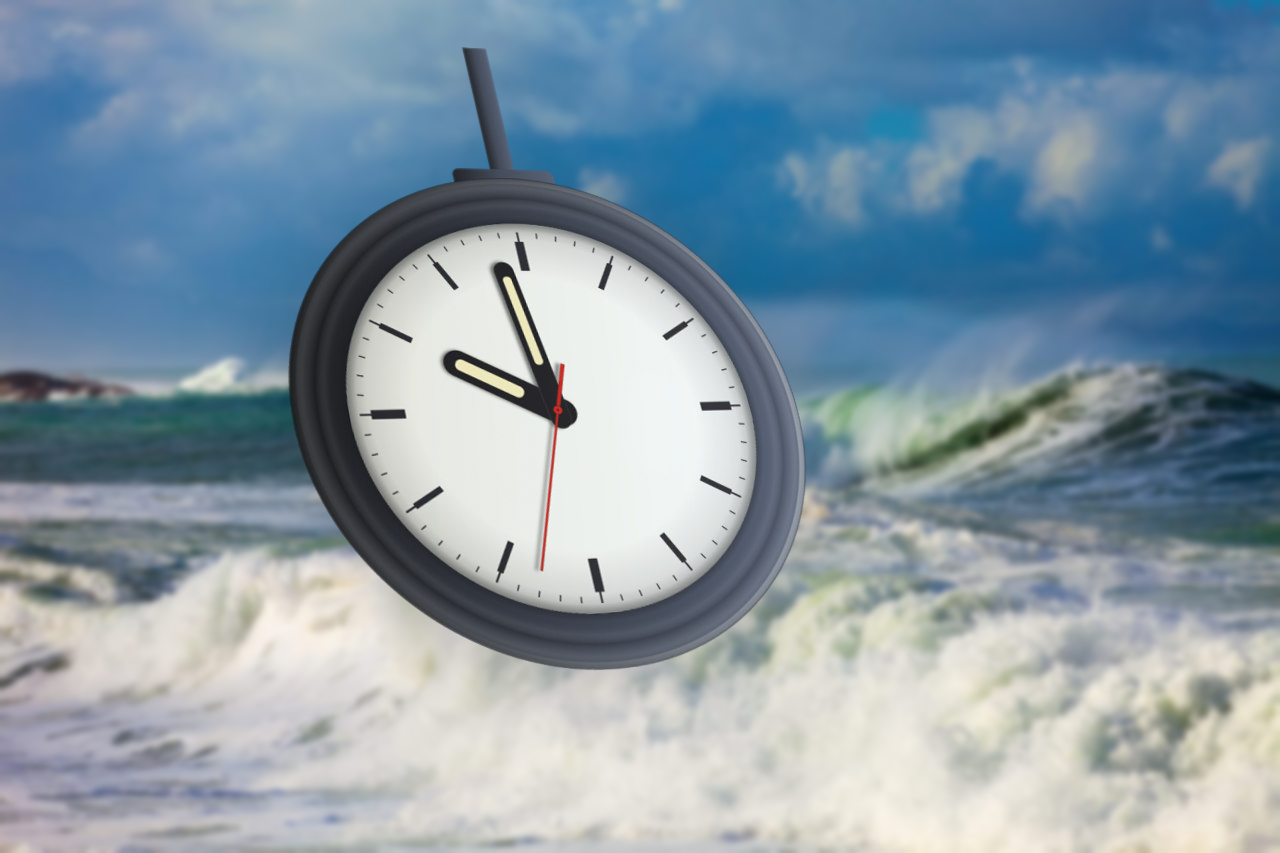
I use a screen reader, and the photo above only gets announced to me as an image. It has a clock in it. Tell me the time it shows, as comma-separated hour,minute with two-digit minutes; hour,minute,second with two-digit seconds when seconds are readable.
9,58,33
